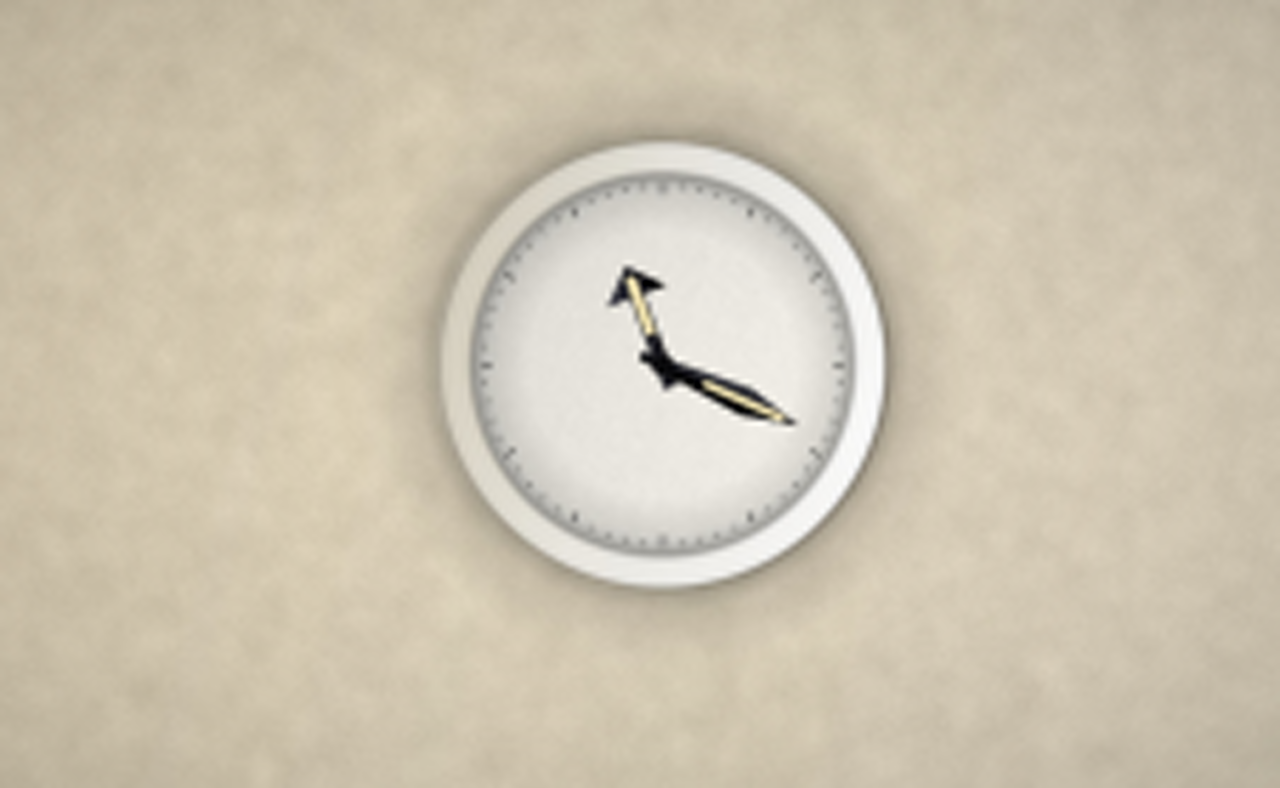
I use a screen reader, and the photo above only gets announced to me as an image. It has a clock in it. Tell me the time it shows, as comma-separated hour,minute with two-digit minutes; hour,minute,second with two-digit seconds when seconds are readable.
11,19
